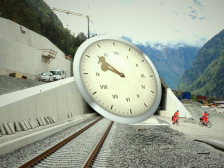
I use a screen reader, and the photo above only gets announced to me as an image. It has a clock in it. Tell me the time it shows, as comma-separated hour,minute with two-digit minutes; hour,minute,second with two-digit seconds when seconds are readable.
9,52
